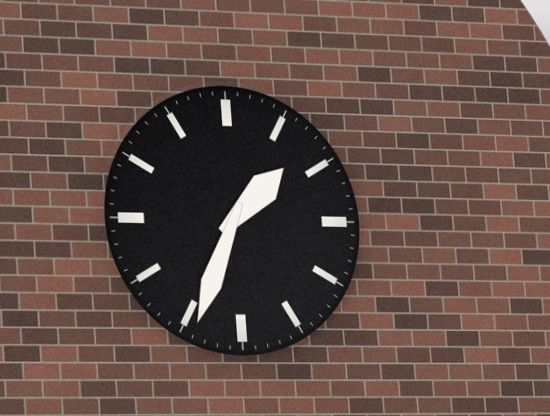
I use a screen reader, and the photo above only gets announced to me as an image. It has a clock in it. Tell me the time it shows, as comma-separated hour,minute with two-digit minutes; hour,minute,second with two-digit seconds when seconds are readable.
1,34
